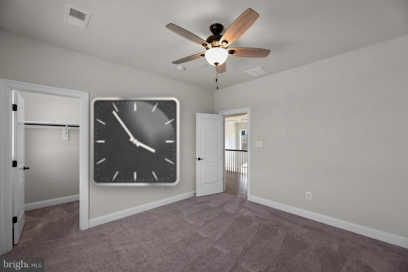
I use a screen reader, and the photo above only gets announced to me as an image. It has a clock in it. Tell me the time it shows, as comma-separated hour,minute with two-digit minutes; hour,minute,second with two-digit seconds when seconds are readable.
3,54
